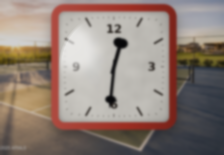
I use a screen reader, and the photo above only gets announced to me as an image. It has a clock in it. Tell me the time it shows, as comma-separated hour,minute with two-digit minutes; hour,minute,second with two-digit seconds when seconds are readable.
12,31
